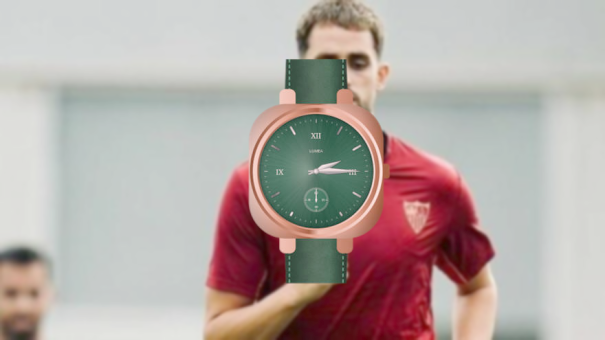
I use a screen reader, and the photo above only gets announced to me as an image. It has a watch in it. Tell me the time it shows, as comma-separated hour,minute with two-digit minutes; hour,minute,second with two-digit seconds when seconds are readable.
2,15
